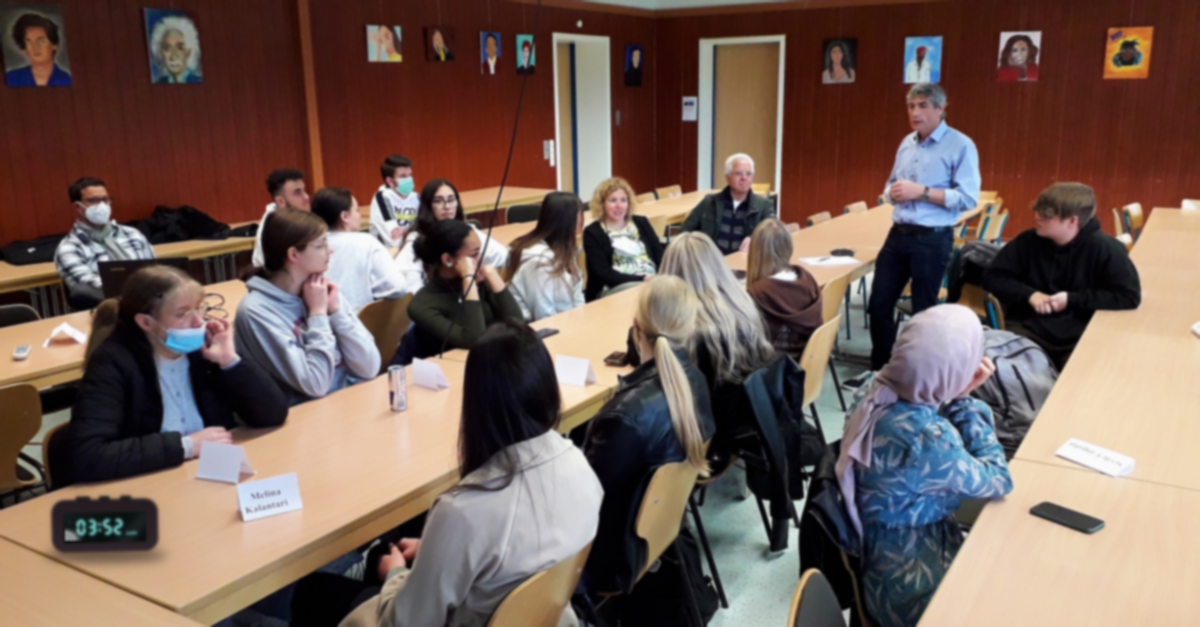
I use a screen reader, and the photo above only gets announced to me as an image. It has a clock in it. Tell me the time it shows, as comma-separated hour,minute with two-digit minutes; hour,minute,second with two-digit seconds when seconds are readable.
3,52
